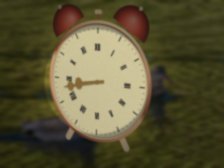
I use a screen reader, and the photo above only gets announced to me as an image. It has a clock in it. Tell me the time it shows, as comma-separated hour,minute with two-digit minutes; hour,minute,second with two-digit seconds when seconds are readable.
8,43
